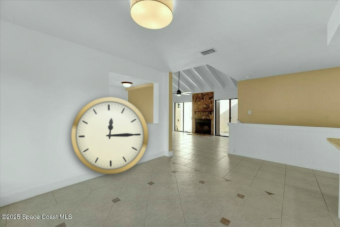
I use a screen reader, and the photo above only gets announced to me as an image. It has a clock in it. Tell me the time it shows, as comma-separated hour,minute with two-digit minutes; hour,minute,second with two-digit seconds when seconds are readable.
12,15
